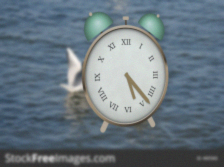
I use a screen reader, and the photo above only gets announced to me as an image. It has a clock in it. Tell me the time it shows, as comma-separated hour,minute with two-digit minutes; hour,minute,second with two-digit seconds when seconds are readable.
5,23
